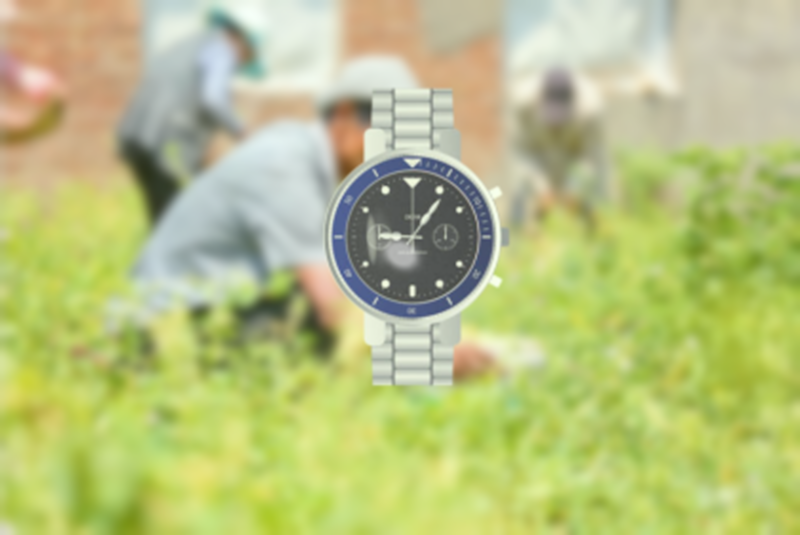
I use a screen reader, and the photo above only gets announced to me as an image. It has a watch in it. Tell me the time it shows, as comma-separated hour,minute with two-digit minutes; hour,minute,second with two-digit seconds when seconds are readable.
9,06
